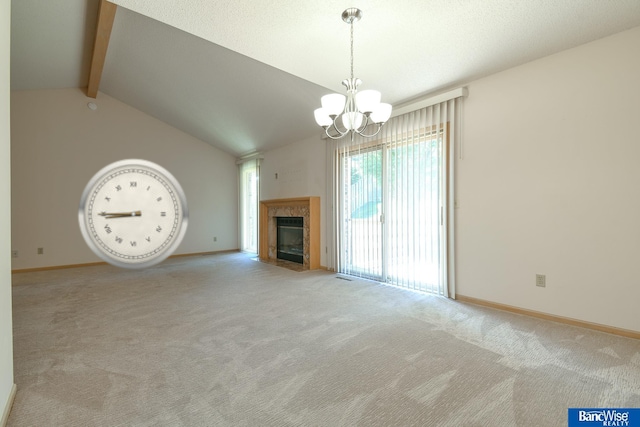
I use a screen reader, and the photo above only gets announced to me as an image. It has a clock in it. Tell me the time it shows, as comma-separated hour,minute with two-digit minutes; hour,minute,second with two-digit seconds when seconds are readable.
8,45
